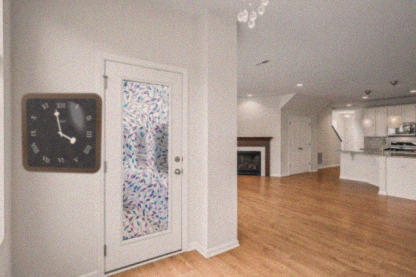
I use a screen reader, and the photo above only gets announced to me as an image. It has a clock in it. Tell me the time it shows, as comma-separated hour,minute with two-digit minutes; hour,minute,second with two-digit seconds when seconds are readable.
3,58
